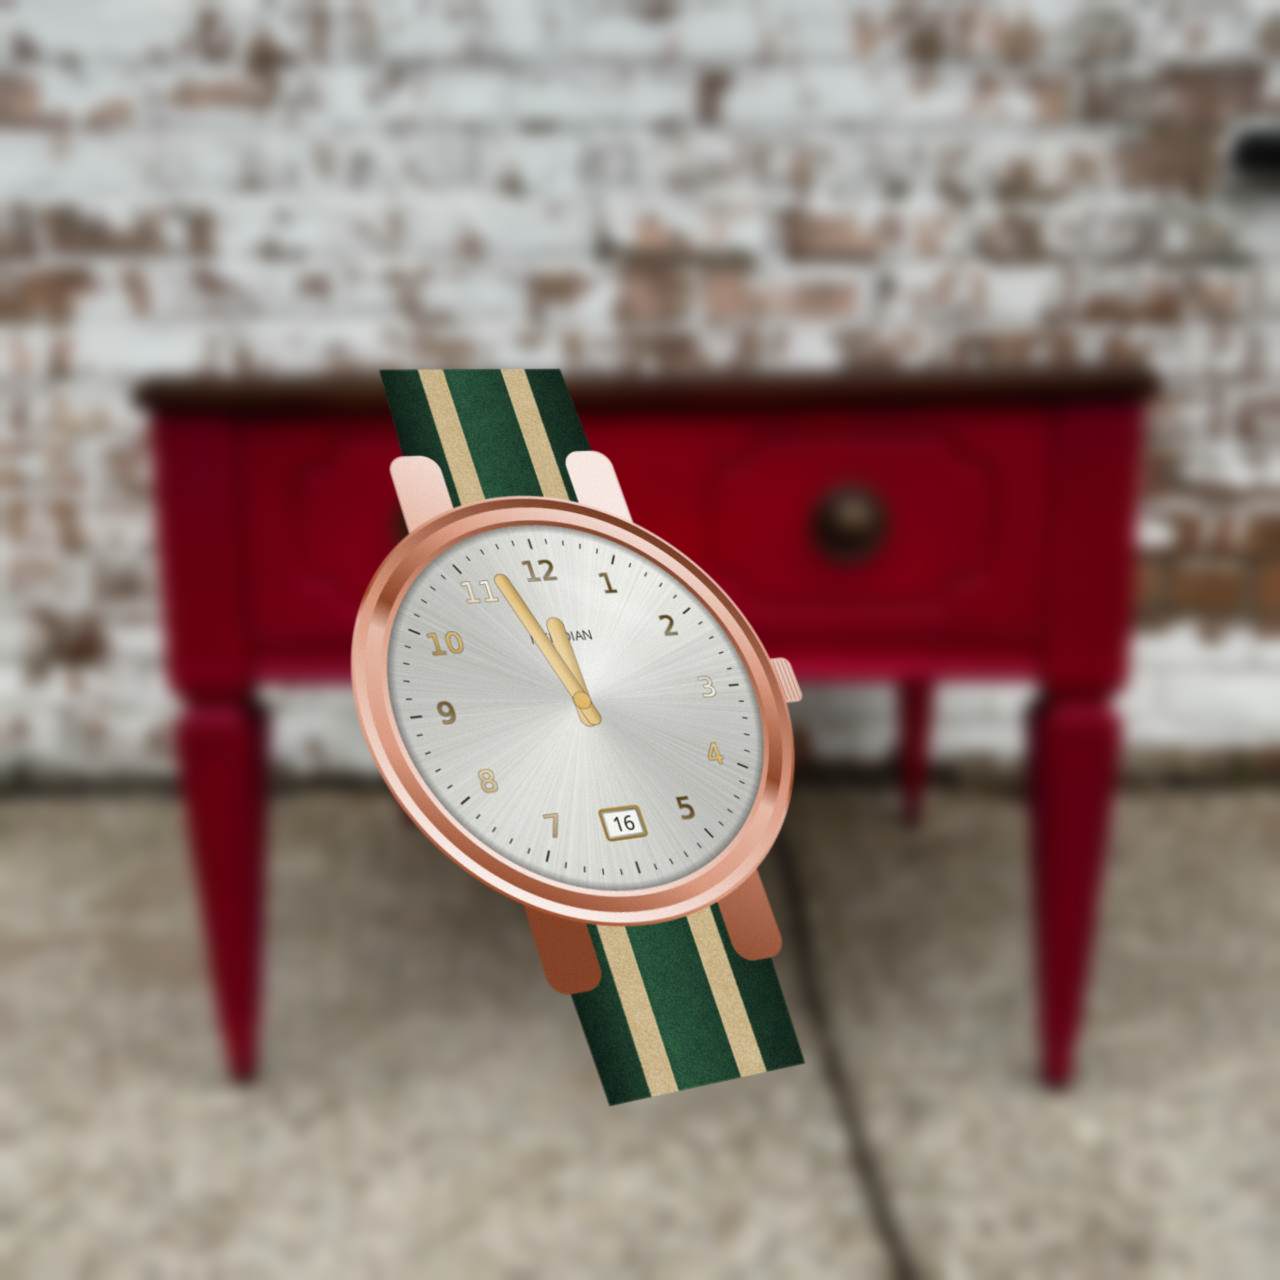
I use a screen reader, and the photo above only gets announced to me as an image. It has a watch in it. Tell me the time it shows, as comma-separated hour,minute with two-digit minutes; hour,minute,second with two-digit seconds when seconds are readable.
11,57
